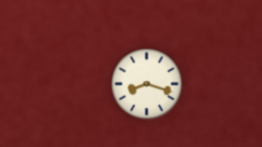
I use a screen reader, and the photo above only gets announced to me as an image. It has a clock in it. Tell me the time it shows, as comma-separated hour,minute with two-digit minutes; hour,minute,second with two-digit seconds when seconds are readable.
8,18
